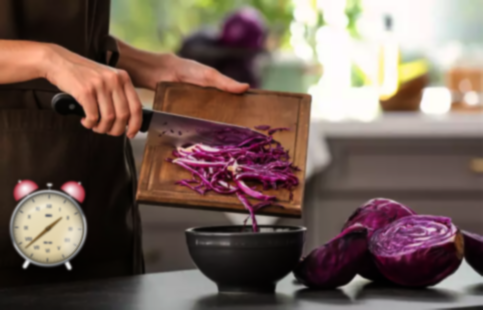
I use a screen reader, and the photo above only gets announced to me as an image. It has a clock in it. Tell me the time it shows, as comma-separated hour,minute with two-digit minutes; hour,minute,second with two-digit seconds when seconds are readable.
1,38
